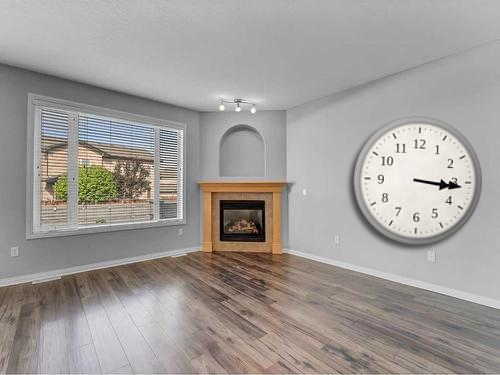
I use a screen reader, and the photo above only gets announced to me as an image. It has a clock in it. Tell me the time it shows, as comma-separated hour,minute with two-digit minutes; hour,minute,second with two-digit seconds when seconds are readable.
3,16
